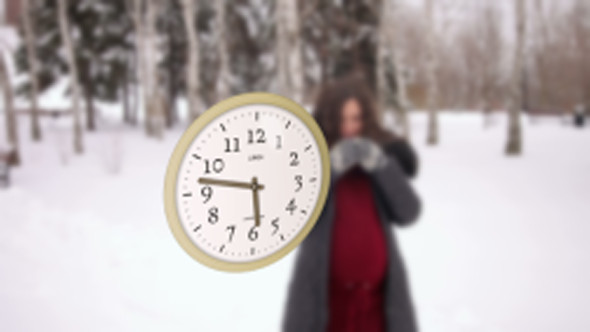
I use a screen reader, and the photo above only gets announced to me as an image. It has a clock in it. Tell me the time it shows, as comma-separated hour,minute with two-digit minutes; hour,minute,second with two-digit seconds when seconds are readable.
5,47
